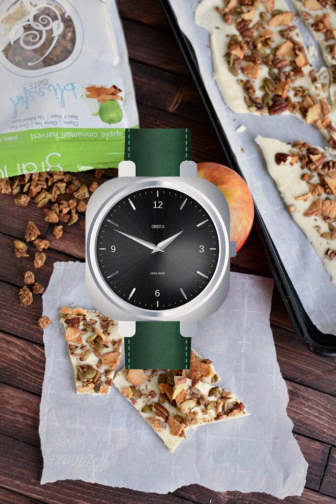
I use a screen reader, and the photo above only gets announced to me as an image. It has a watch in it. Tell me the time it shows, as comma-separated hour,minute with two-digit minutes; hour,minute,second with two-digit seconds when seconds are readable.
1,49
